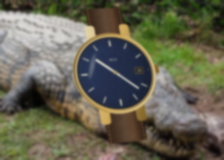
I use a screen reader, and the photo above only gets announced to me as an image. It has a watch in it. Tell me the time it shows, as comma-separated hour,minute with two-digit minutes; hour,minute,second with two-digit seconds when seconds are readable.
10,22
